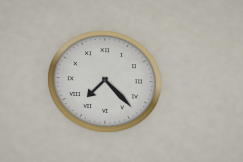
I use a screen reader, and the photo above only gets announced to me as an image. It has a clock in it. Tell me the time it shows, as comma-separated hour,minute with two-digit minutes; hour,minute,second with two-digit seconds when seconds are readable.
7,23
